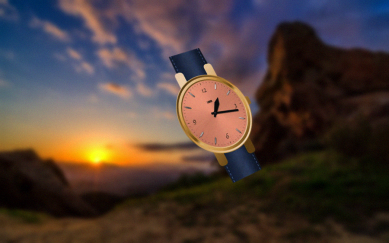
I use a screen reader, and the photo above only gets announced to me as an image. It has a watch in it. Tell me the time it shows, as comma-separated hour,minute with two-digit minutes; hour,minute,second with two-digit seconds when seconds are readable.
1,17
